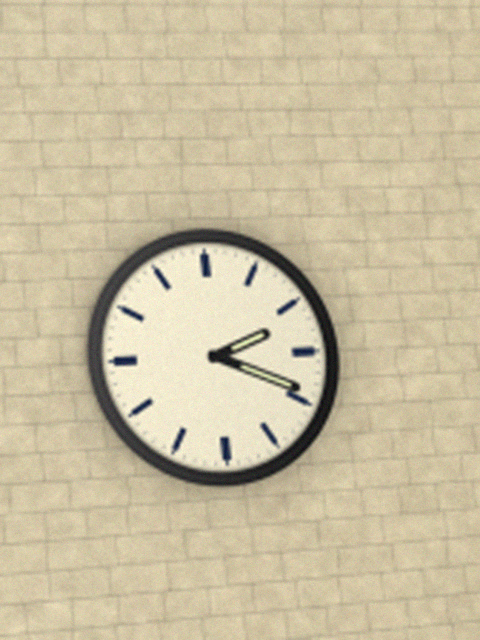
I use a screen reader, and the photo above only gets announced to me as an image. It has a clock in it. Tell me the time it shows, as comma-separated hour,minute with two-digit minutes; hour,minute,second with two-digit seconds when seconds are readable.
2,19
